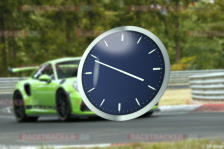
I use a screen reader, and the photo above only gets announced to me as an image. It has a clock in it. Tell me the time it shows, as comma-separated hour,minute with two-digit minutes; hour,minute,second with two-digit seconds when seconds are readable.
3,49
